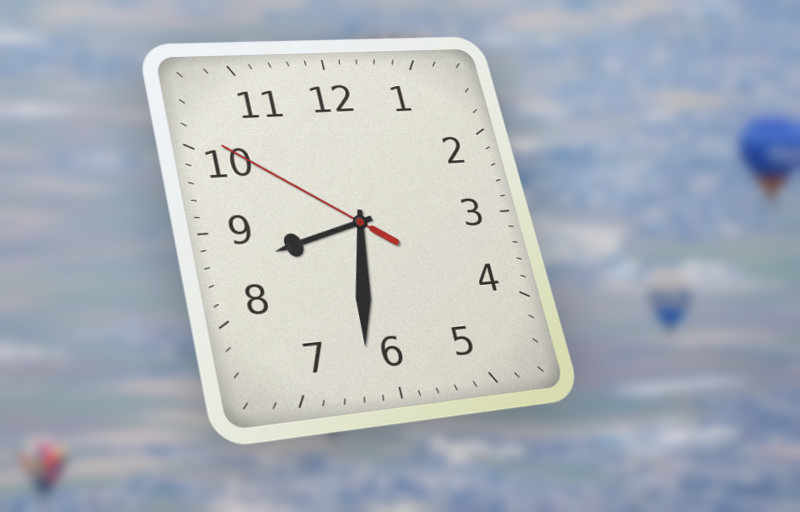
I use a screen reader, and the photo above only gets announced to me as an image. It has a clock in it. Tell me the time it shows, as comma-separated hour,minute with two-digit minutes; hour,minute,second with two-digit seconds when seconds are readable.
8,31,51
